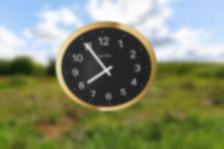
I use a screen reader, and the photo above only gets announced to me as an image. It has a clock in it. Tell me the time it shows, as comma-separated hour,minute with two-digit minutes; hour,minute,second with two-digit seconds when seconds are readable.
7,55
